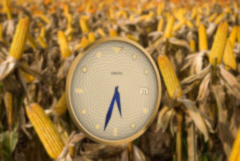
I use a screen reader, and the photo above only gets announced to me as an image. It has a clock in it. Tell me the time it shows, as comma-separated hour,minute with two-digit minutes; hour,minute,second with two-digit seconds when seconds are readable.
5,33
